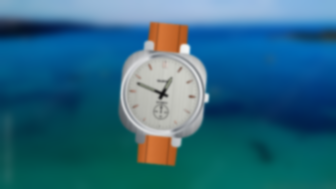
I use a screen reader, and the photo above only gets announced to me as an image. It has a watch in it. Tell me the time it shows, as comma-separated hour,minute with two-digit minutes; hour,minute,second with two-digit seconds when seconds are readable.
12,48
